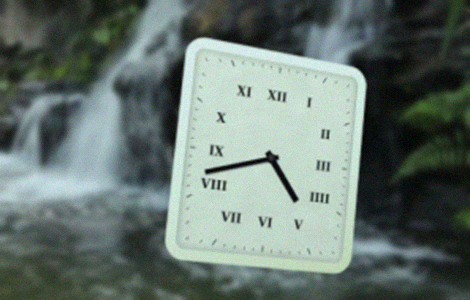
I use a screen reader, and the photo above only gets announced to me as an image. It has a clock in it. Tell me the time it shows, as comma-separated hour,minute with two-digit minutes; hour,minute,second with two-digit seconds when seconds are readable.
4,42
